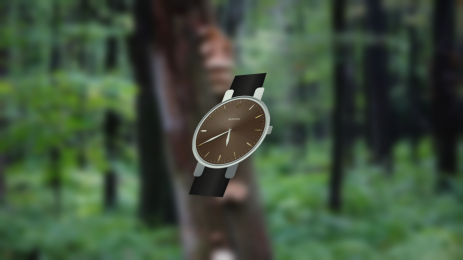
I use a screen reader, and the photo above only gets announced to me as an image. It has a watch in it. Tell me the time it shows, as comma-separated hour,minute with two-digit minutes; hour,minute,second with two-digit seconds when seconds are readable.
5,40
